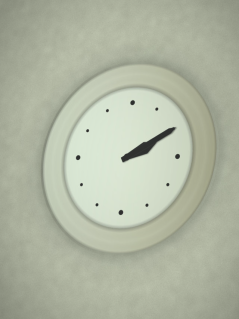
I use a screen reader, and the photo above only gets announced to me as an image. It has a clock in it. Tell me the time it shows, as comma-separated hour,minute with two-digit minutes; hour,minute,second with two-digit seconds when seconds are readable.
2,10
